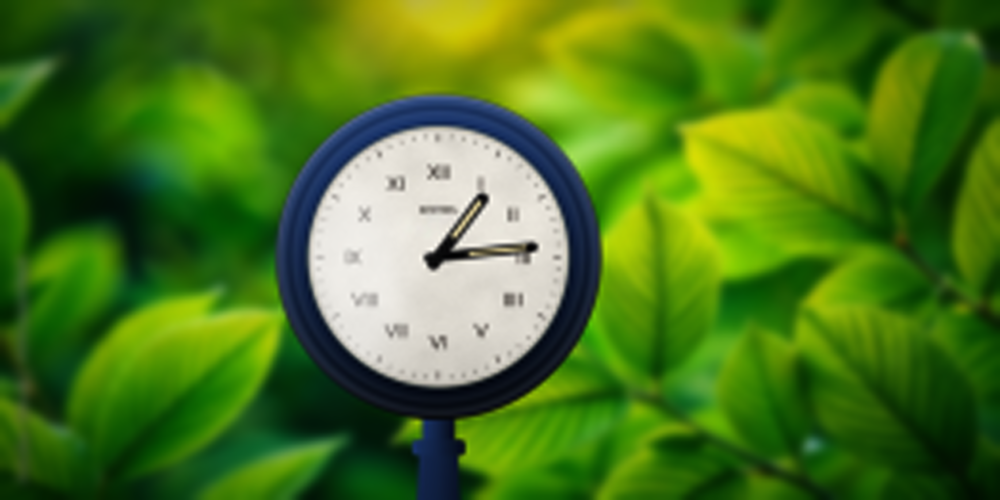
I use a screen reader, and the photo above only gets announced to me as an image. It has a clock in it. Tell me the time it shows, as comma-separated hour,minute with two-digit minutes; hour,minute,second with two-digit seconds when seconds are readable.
1,14
